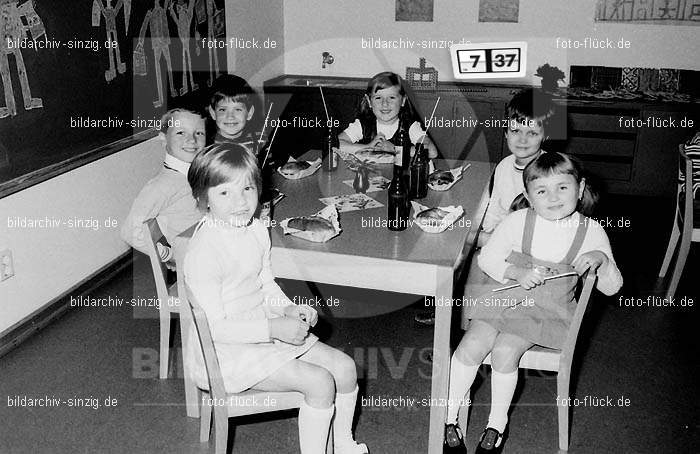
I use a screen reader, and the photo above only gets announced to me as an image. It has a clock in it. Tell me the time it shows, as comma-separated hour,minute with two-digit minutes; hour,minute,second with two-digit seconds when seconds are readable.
7,37
